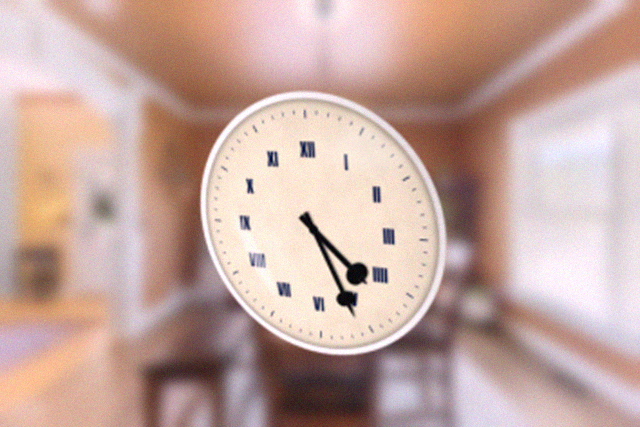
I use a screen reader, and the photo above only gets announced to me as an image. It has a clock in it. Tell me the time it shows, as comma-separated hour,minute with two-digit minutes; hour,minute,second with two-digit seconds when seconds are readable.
4,26
